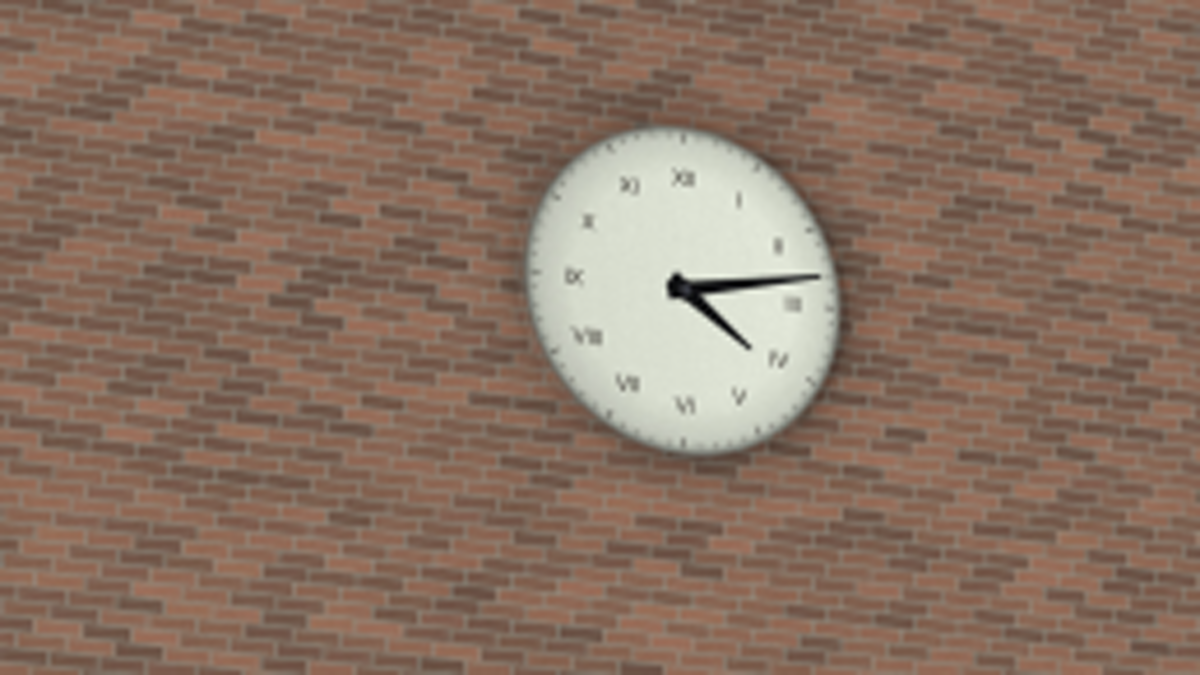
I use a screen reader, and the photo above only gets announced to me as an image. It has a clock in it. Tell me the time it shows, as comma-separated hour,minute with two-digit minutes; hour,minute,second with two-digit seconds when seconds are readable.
4,13
